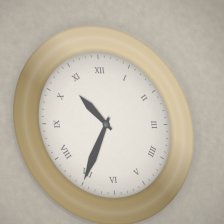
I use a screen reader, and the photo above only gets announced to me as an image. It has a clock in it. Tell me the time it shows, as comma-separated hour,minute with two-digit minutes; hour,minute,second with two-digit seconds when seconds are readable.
10,35
